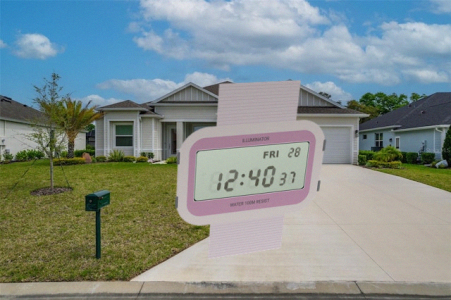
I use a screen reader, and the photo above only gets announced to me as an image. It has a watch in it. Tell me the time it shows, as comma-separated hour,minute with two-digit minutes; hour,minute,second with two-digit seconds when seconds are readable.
12,40,37
